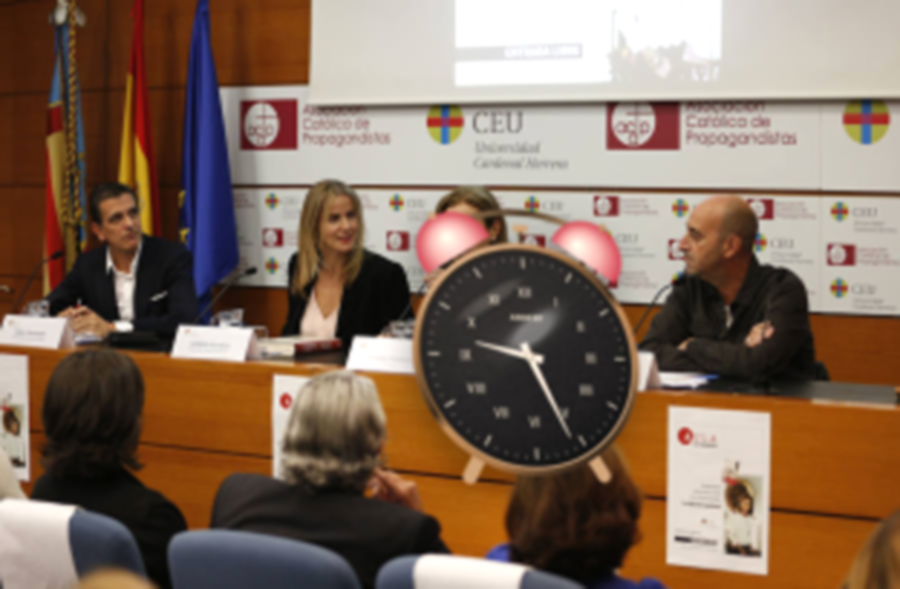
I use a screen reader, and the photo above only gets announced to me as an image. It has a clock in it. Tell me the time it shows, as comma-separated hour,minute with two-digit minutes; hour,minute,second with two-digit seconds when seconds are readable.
9,26
